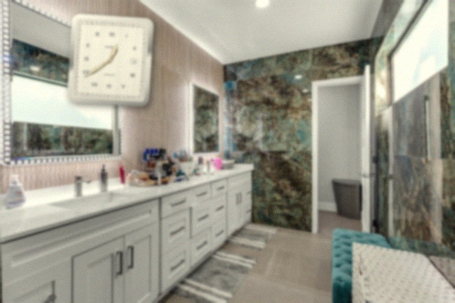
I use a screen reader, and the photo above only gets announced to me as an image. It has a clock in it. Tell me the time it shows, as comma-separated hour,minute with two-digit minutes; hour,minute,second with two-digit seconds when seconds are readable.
12,39
